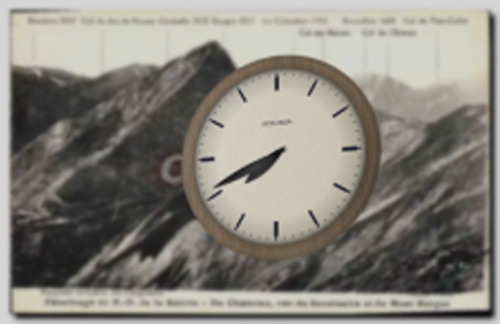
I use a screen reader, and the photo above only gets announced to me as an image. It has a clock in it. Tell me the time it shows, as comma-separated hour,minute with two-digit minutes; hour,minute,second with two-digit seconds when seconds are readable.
7,41
